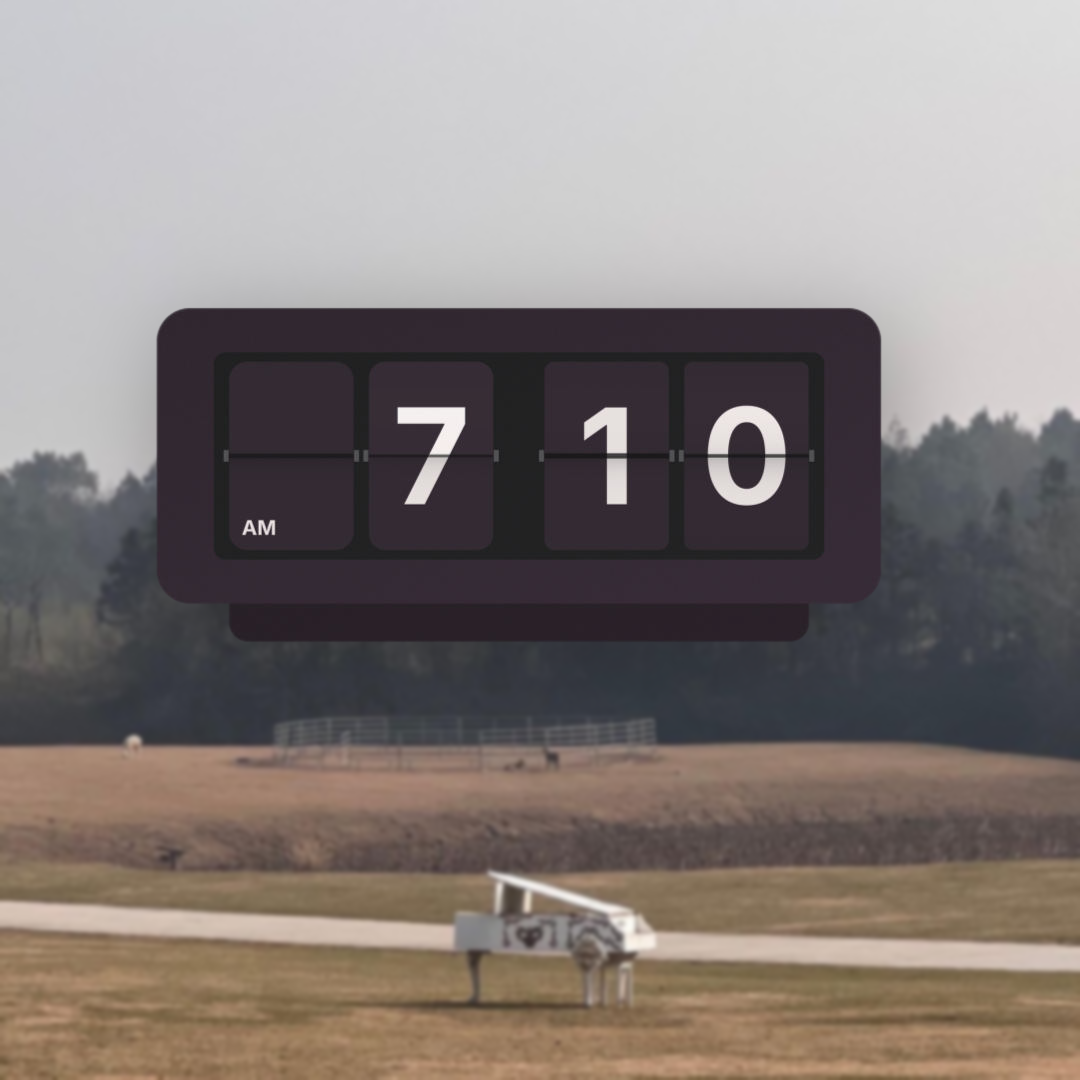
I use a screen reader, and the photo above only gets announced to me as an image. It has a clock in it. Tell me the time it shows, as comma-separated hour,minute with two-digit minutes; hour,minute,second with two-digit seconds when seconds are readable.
7,10
